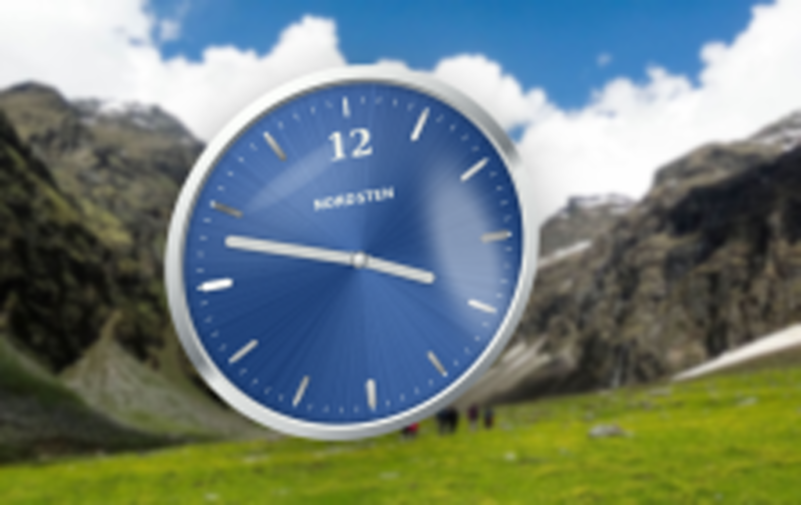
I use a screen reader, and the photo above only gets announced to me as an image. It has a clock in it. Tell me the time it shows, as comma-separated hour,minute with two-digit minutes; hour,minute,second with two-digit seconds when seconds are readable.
3,48
